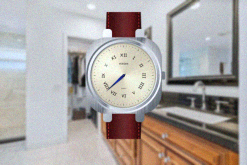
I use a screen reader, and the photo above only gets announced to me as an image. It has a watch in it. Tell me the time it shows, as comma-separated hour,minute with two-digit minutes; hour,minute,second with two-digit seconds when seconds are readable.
7,38
